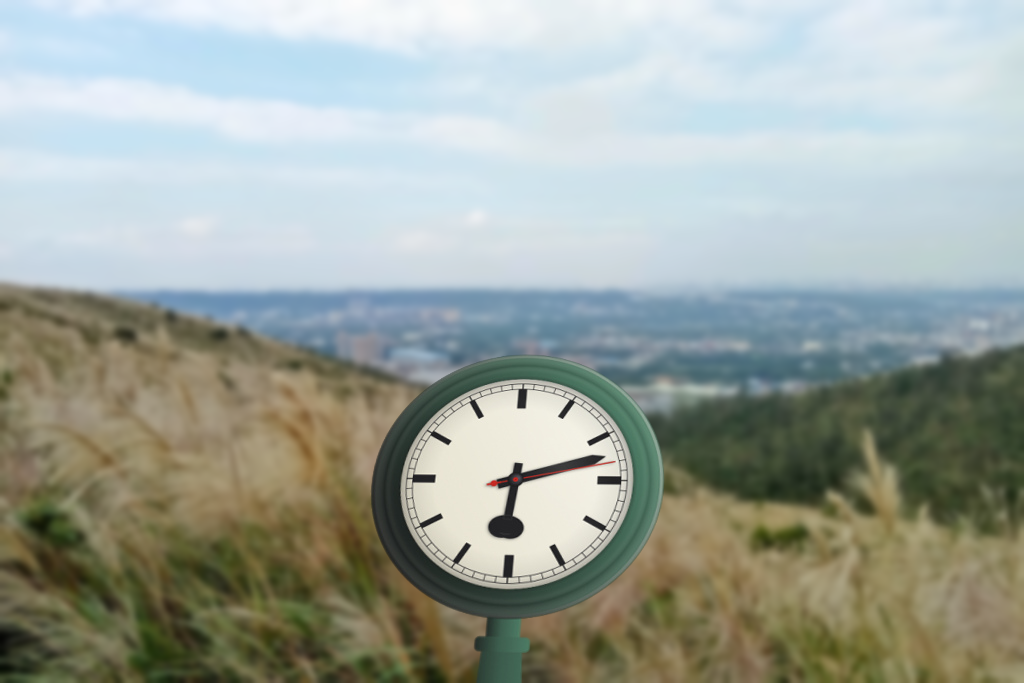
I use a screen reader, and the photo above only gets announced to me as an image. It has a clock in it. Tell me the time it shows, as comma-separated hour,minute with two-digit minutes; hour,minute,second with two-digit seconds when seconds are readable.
6,12,13
